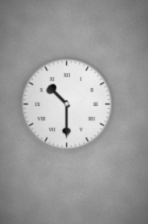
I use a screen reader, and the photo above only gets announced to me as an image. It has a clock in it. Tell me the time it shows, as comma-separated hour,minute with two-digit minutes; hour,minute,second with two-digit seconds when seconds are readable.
10,30
